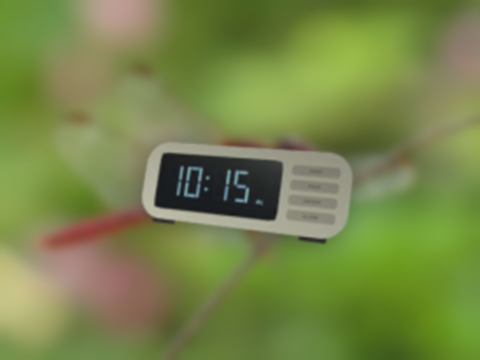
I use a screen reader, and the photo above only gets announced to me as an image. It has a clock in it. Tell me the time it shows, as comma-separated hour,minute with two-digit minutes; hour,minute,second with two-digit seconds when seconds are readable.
10,15
